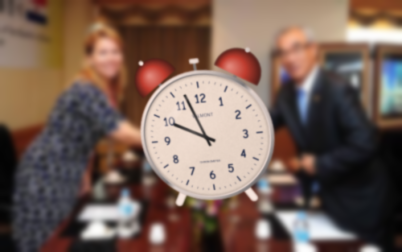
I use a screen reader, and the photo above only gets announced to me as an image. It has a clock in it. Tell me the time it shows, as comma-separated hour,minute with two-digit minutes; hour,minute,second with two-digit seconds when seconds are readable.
9,57
